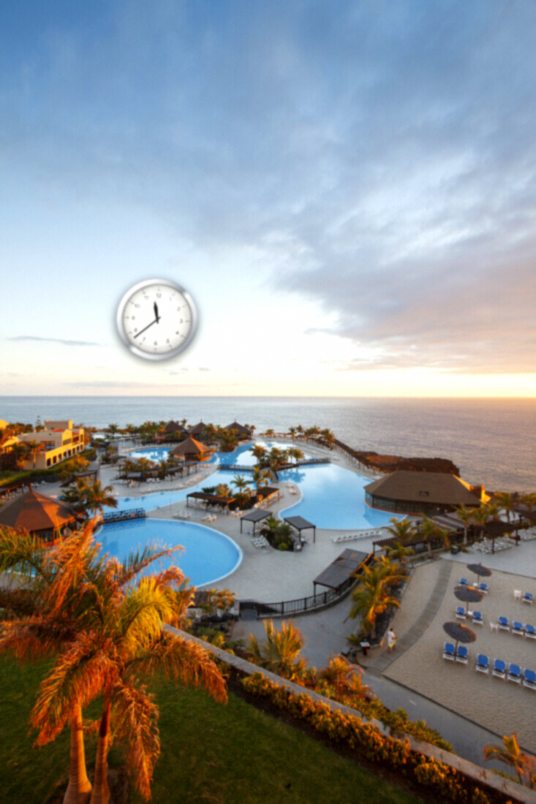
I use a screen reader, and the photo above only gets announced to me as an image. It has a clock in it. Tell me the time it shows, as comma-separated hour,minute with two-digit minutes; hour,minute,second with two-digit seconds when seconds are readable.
11,38
